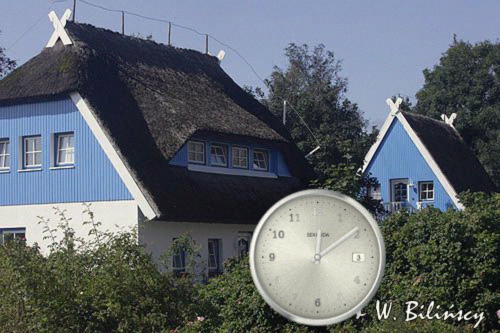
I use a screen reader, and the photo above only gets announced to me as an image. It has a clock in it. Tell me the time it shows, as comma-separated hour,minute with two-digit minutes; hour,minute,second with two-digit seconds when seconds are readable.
12,09
